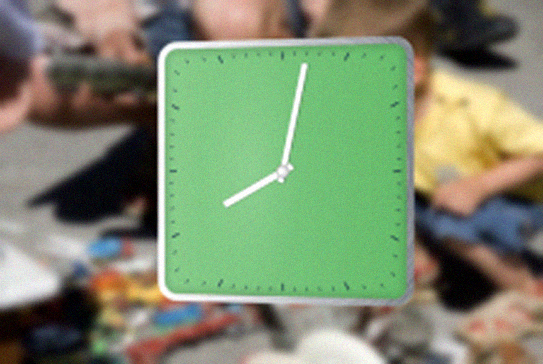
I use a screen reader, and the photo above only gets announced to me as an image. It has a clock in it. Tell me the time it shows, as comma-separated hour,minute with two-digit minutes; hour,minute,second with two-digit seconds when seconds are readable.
8,02
